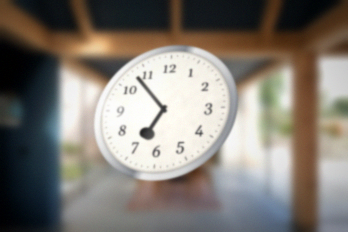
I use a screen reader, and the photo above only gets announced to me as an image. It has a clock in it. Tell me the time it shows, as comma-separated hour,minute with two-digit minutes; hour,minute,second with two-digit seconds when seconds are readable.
6,53
